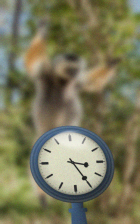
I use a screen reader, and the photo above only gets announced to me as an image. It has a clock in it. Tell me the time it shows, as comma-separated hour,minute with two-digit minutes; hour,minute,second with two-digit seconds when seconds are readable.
3,25
